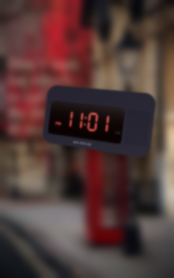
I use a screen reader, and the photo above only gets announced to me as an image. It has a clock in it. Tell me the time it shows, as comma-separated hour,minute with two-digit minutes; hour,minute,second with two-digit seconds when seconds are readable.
11,01
